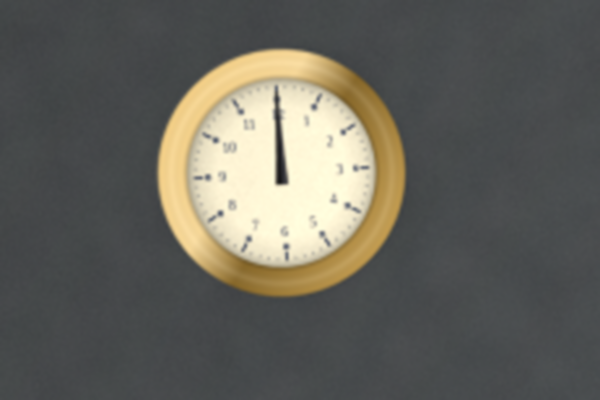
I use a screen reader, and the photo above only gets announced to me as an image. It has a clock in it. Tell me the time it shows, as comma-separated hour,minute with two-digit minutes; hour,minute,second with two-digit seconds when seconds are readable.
12,00
